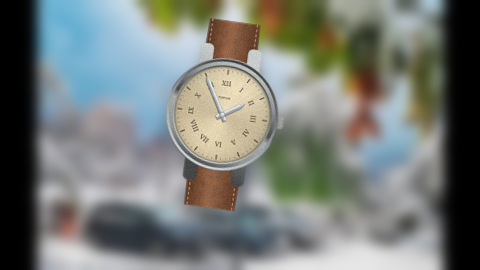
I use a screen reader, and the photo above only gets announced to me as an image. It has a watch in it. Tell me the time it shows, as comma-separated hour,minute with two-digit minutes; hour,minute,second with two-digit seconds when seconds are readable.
1,55
